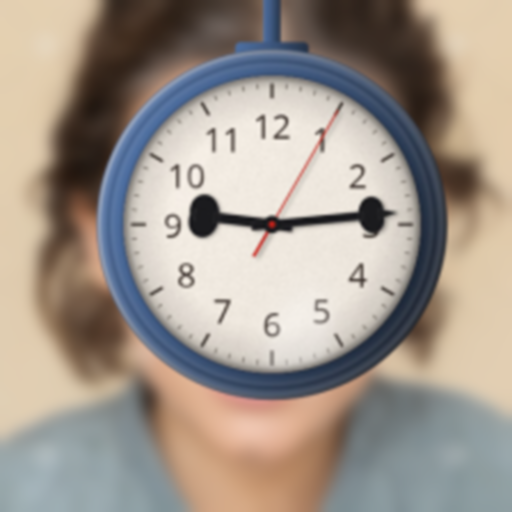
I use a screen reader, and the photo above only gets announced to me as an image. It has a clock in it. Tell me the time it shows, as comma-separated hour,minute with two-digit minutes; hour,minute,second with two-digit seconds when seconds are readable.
9,14,05
